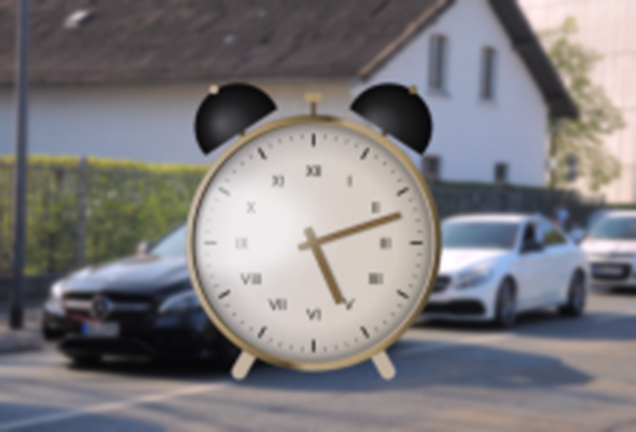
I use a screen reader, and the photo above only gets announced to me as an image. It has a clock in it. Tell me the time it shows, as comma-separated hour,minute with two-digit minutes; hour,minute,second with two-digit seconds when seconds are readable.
5,12
